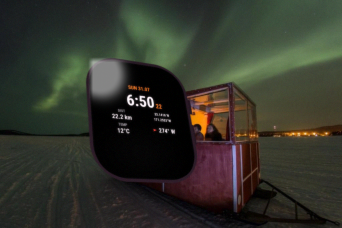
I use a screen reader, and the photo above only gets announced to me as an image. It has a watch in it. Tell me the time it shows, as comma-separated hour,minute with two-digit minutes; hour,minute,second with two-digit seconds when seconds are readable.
6,50
